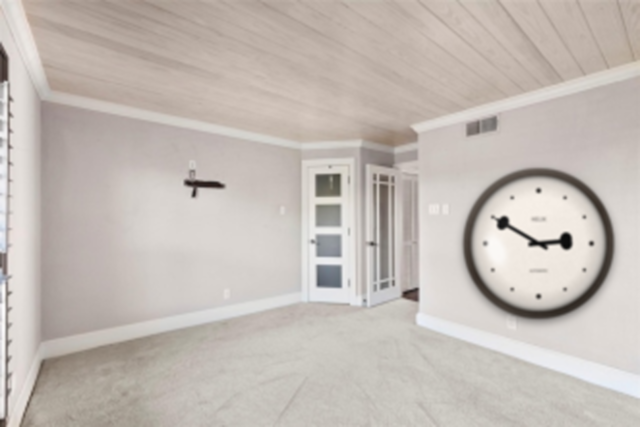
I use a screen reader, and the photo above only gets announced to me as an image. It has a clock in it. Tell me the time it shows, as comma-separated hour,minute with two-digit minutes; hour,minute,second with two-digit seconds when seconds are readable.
2,50
